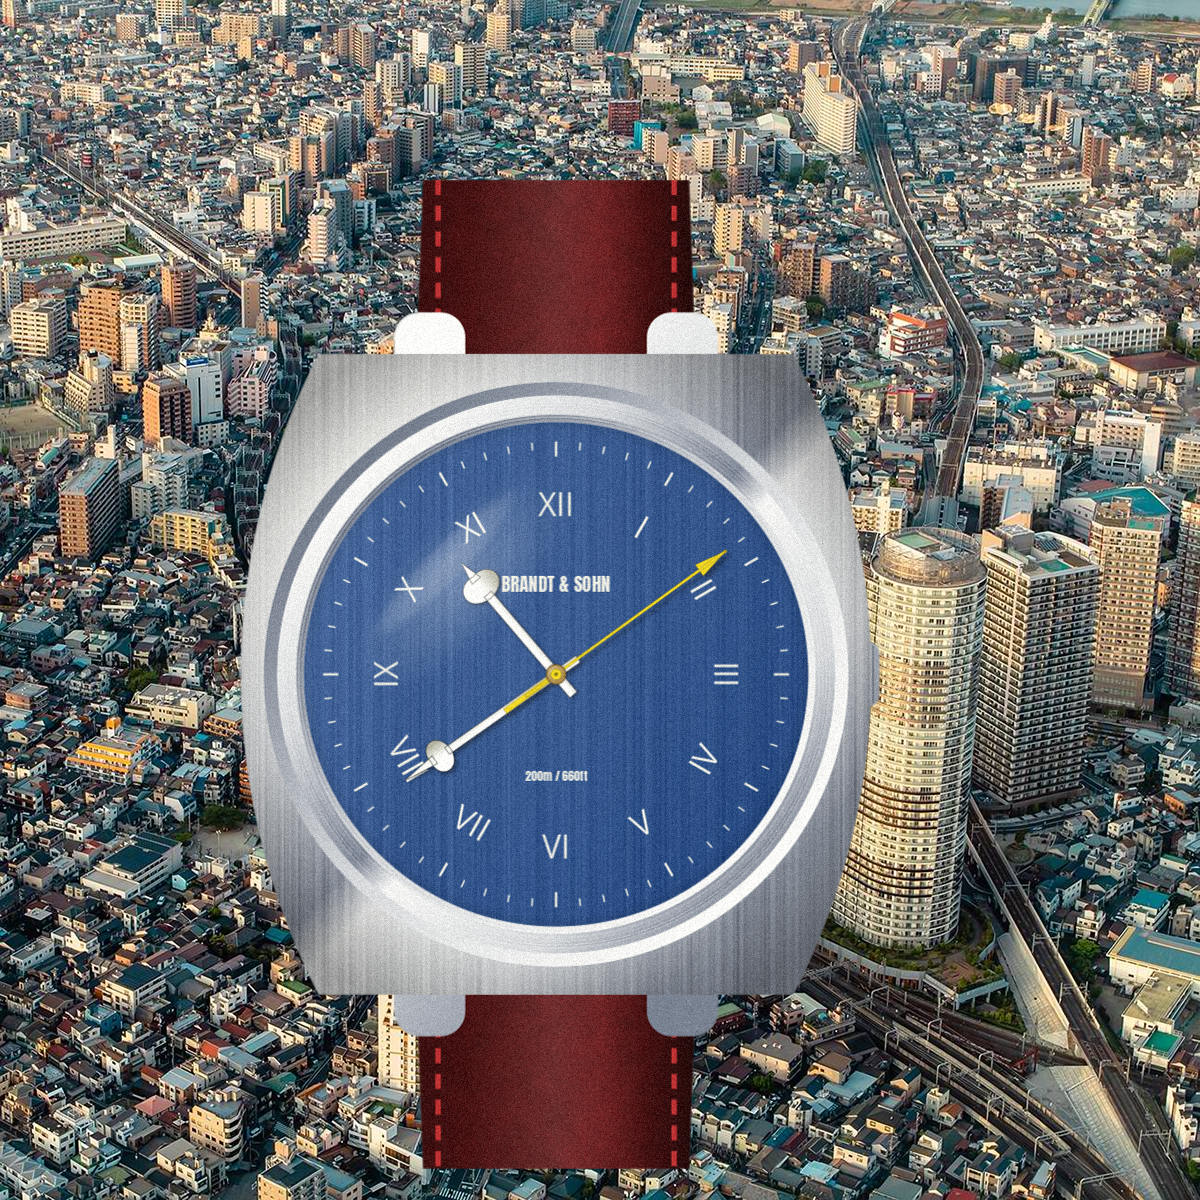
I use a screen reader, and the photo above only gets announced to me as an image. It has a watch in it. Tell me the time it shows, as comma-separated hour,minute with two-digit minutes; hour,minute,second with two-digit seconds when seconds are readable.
10,39,09
